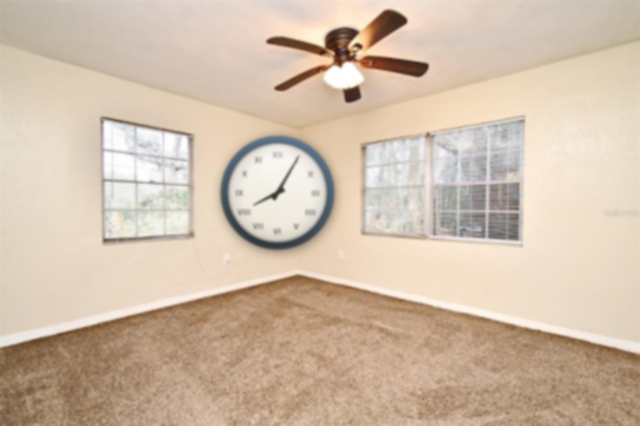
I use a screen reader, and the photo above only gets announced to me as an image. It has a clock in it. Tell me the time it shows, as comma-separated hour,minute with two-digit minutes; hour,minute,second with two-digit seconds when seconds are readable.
8,05
